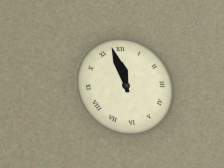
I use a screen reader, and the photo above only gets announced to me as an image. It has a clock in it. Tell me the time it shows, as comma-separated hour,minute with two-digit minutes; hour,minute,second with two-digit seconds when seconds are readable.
11,58
